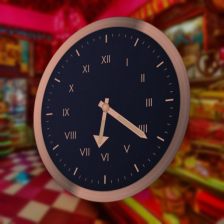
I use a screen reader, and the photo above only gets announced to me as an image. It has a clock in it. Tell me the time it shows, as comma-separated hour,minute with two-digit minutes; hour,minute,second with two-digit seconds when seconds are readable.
6,21
